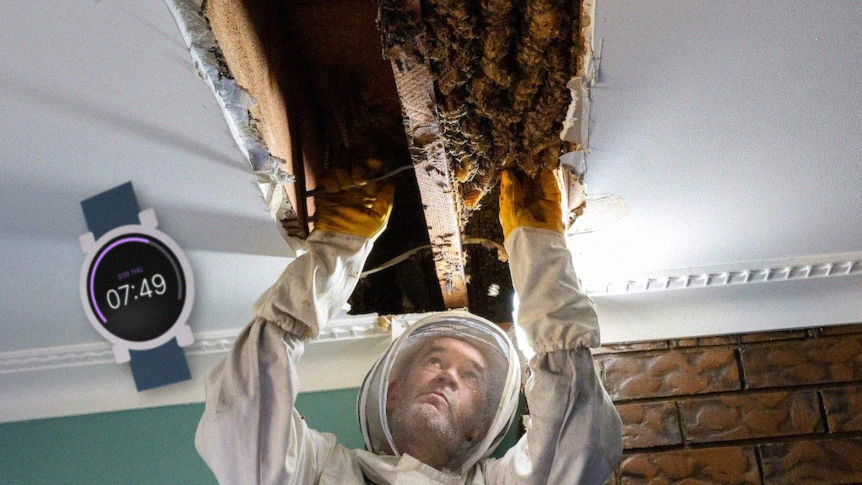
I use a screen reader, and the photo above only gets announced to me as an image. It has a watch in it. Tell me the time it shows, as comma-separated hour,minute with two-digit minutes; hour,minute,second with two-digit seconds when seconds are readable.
7,49
